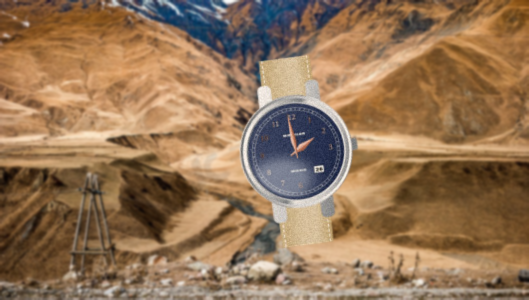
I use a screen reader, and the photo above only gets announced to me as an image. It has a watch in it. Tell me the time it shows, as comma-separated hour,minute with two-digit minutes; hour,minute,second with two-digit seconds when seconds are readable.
1,59
